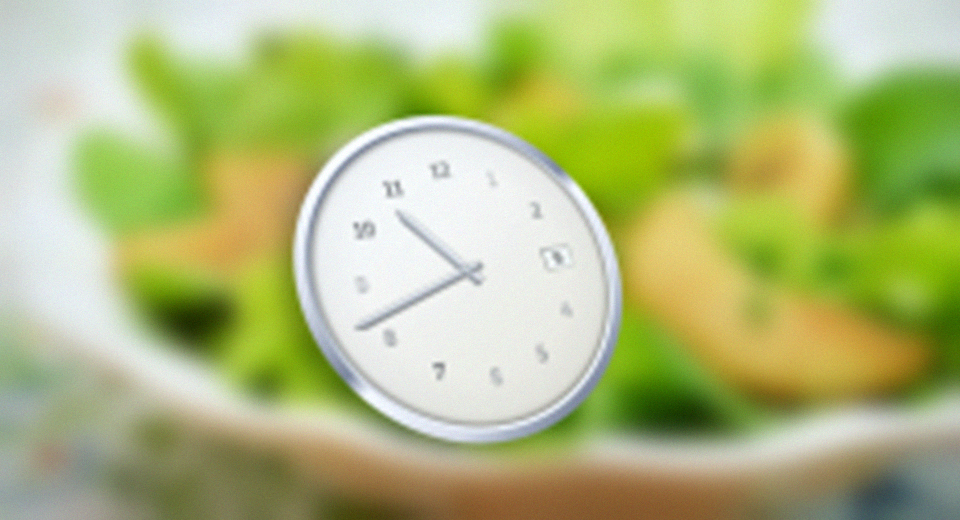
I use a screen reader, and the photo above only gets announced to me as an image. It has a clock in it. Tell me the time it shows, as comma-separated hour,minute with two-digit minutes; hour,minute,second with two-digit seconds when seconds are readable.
10,42
